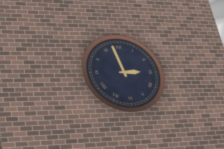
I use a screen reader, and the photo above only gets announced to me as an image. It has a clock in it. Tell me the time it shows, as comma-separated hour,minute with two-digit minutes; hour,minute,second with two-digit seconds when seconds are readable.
2,58
